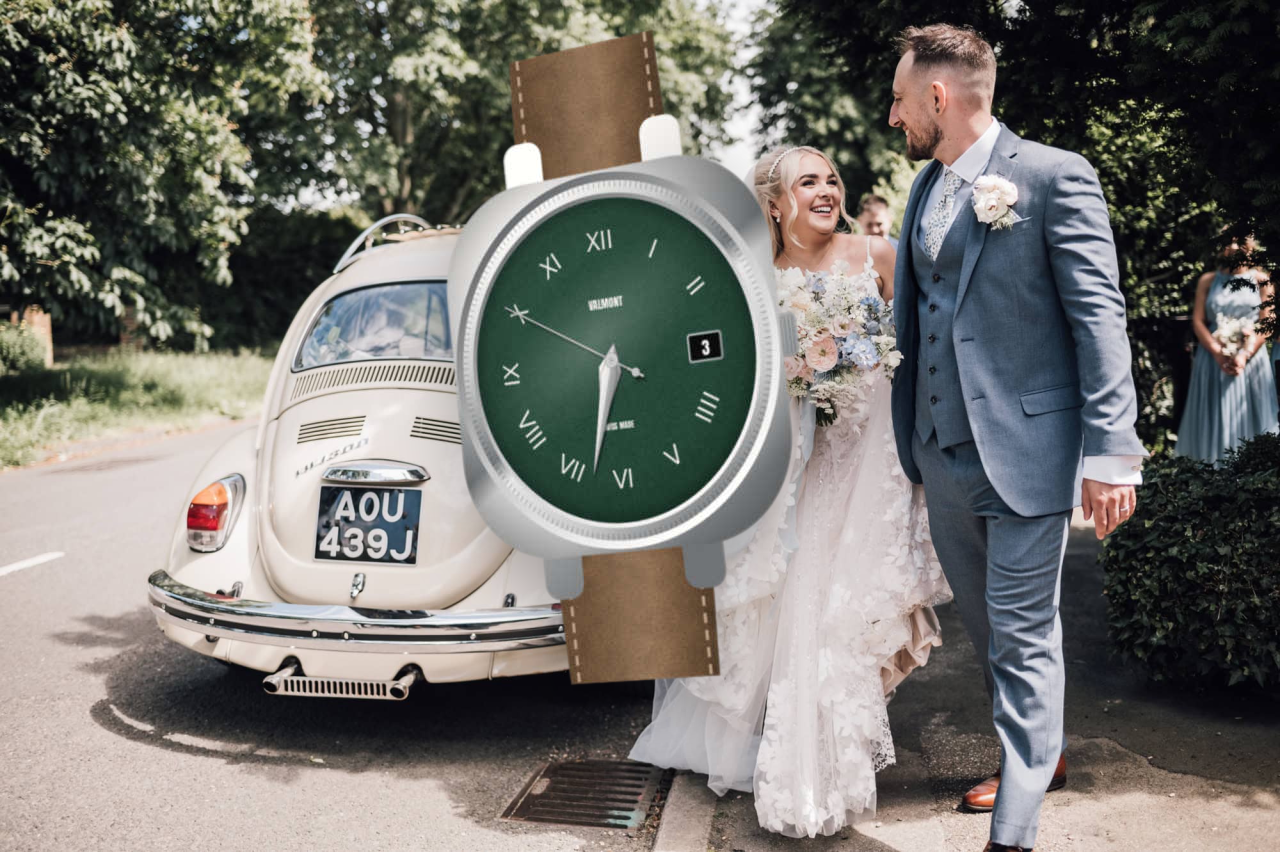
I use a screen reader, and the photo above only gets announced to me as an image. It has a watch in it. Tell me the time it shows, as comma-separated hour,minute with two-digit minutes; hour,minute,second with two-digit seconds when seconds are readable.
6,32,50
